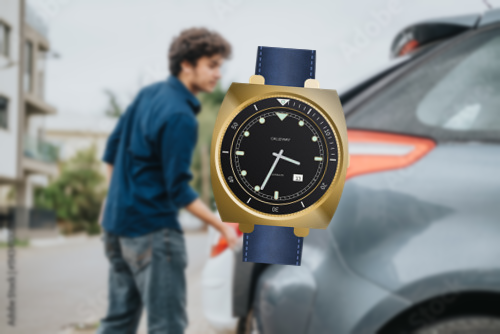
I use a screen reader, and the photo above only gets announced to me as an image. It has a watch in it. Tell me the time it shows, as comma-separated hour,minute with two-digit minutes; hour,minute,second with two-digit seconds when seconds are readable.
3,34
